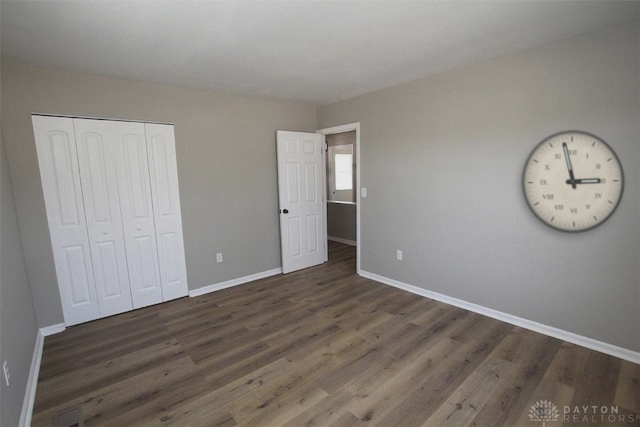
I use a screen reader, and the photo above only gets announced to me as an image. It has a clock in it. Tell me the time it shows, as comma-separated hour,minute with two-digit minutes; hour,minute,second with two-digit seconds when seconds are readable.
2,58
